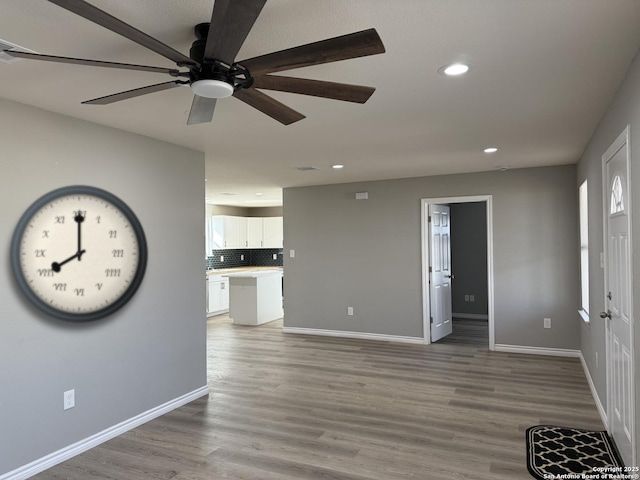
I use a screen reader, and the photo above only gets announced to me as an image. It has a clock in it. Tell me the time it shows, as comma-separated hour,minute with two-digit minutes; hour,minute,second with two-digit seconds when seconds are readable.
8,00
